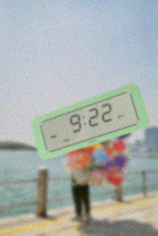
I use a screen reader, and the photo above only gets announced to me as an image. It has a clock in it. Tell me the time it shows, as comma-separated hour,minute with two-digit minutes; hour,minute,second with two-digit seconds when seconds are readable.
9,22
